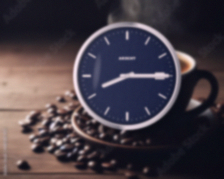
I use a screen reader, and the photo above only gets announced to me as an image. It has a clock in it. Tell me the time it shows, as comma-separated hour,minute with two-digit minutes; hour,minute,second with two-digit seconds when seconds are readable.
8,15
